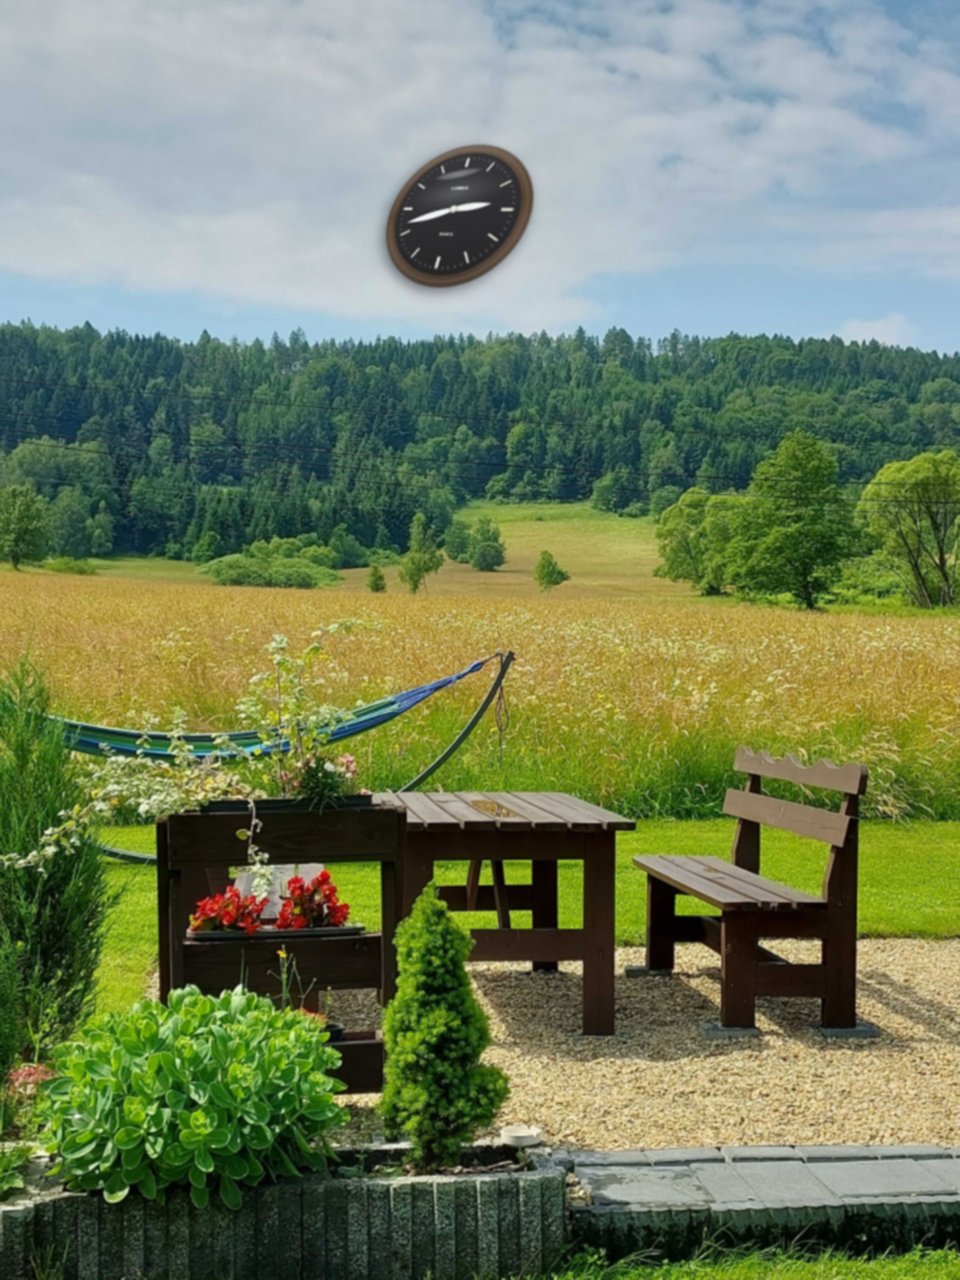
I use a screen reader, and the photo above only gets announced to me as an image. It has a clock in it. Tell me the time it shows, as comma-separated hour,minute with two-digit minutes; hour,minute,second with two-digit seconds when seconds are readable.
2,42
